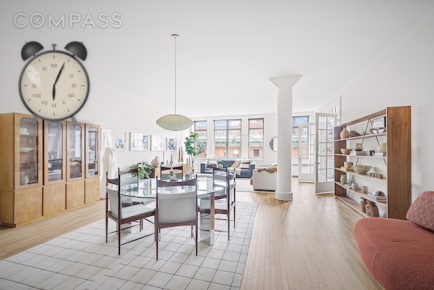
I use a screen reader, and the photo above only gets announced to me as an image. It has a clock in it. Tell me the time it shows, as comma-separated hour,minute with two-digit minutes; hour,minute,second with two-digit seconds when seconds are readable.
6,04
